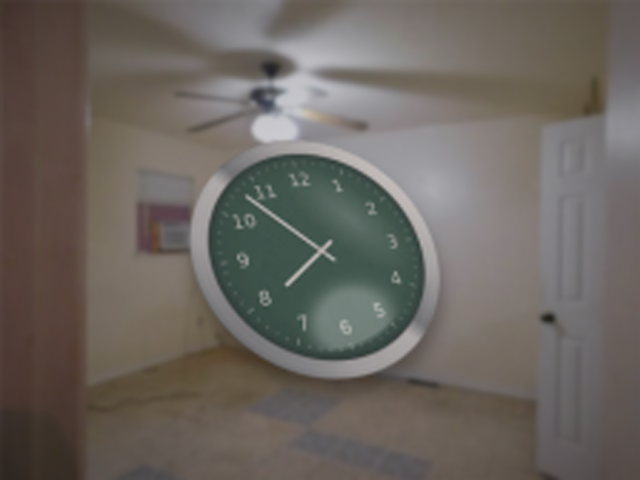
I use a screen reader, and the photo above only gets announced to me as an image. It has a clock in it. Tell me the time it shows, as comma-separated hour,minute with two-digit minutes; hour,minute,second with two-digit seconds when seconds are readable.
7,53
